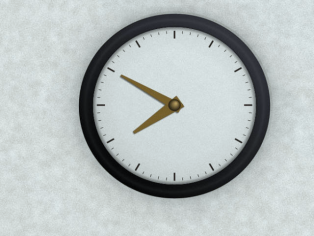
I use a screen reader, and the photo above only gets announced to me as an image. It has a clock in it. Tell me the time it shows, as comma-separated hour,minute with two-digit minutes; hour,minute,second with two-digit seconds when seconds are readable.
7,50
